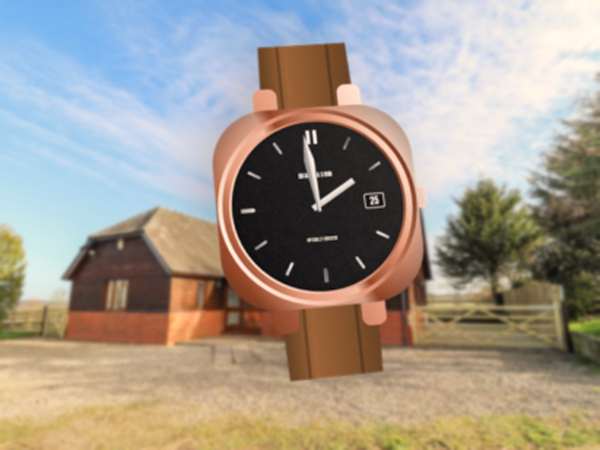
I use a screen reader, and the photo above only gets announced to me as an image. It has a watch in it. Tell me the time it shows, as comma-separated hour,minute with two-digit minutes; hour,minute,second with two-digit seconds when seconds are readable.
1,59
